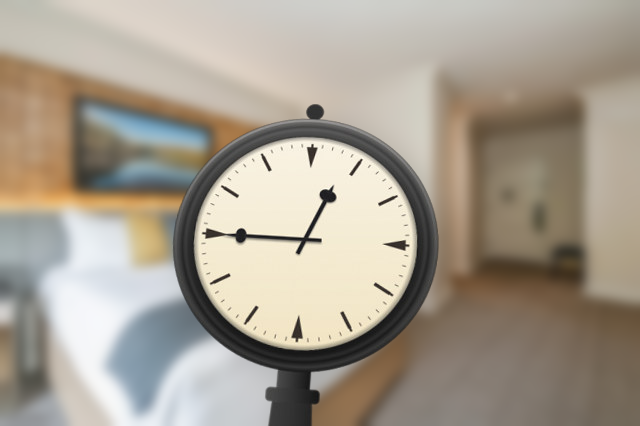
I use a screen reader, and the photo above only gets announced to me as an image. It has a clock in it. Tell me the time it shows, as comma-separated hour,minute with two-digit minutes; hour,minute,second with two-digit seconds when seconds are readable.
12,45
